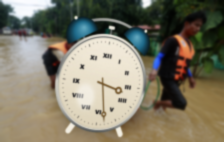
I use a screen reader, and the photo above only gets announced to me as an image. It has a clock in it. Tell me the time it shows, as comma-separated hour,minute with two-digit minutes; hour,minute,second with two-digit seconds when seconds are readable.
3,28
